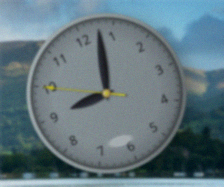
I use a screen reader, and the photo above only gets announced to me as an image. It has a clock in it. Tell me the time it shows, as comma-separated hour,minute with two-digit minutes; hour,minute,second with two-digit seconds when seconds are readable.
9,02,50
